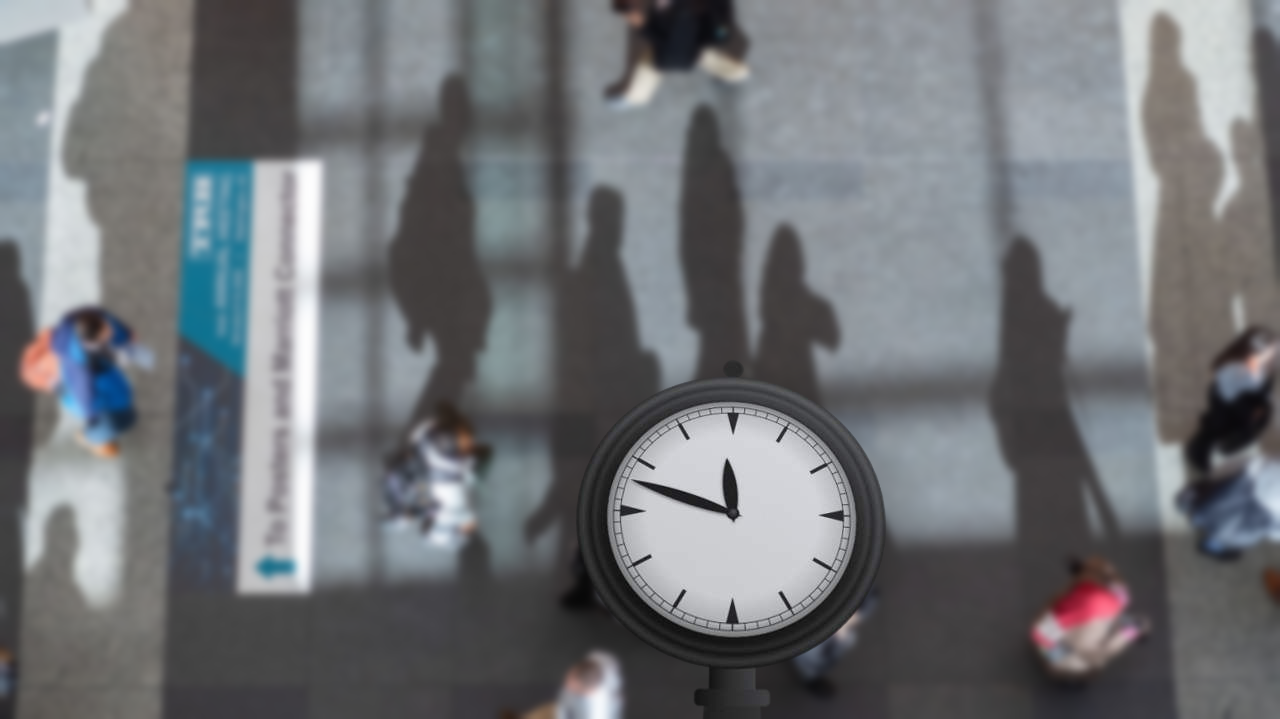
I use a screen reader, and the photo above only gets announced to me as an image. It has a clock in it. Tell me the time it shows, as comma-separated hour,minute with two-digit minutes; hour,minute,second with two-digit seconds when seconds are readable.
11,48
